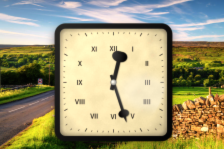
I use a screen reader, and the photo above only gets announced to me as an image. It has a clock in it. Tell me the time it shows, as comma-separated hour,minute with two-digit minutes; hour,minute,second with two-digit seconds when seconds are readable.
12,27
